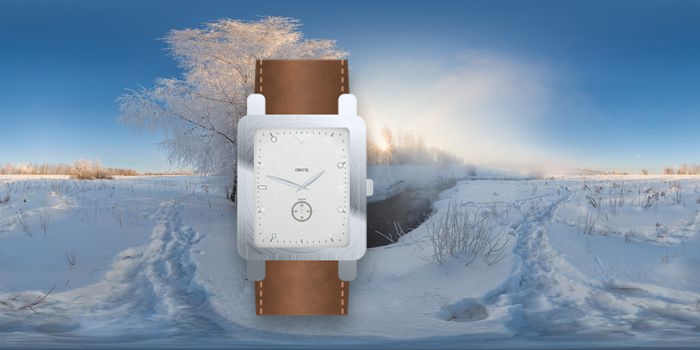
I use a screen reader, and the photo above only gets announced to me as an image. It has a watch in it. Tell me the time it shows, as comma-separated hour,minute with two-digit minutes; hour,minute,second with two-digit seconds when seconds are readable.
1,48
